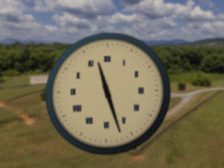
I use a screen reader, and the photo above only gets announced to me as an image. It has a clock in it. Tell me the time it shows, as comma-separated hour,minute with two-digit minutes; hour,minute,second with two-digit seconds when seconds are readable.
11,27
